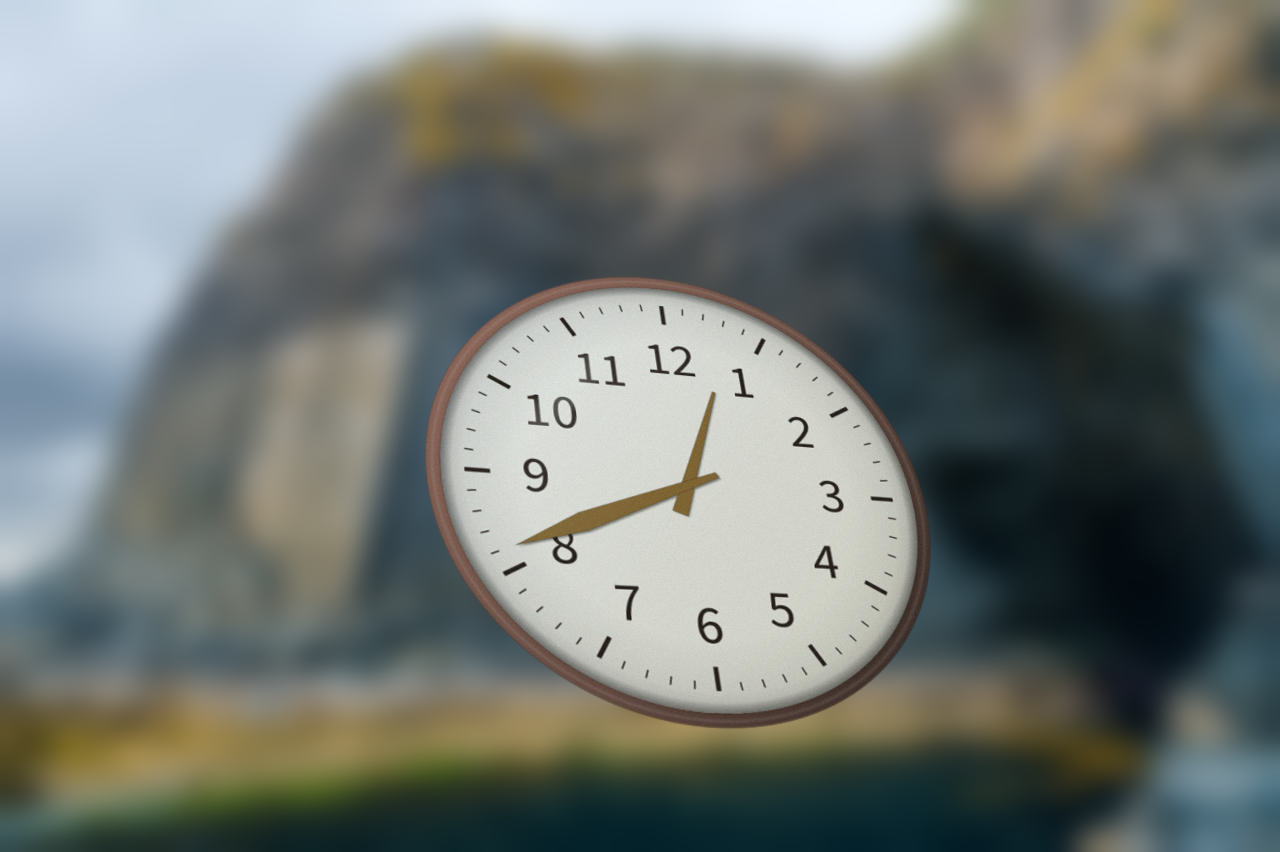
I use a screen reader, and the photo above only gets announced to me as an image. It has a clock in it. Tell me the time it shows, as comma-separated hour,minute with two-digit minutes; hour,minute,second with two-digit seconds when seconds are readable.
12,41
